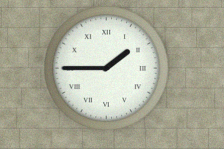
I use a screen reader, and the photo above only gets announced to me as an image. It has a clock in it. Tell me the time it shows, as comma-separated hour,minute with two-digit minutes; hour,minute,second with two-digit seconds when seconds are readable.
1,45
